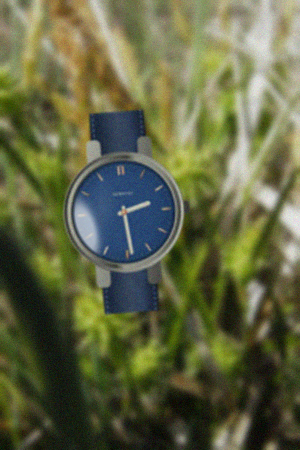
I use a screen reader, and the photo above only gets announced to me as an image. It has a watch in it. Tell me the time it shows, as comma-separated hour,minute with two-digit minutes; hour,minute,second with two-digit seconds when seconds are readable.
2,29
